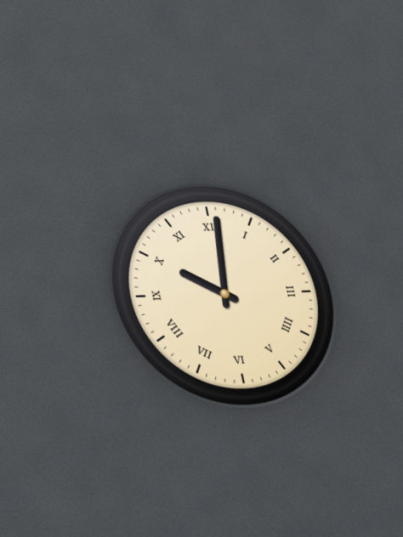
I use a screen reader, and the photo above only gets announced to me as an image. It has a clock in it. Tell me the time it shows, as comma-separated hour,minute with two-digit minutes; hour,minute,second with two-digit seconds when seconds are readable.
10,01
